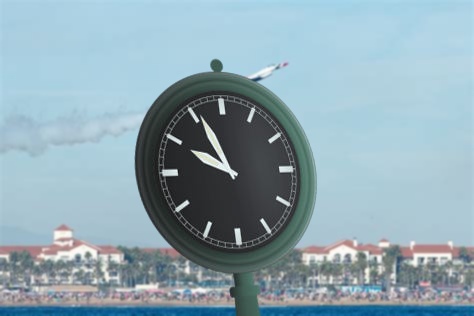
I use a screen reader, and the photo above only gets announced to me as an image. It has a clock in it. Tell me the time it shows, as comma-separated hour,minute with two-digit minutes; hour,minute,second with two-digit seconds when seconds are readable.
9,56
